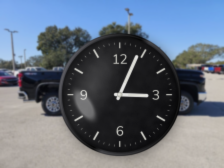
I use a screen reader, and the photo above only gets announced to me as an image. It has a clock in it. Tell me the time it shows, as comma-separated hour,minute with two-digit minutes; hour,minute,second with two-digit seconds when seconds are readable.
3,04
